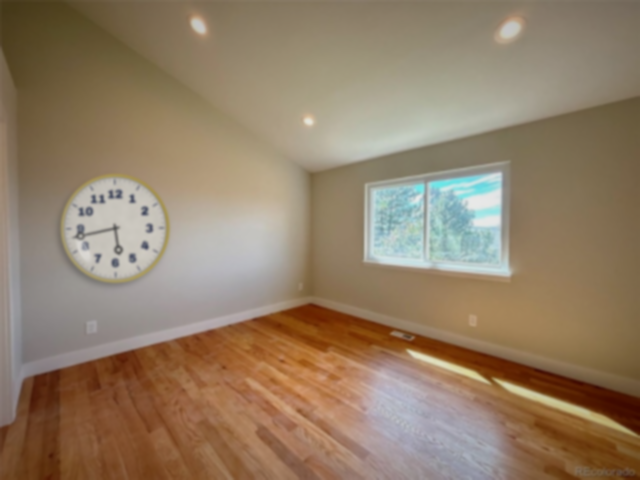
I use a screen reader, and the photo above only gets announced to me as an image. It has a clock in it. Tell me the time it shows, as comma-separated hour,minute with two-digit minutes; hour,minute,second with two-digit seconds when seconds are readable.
5,43
